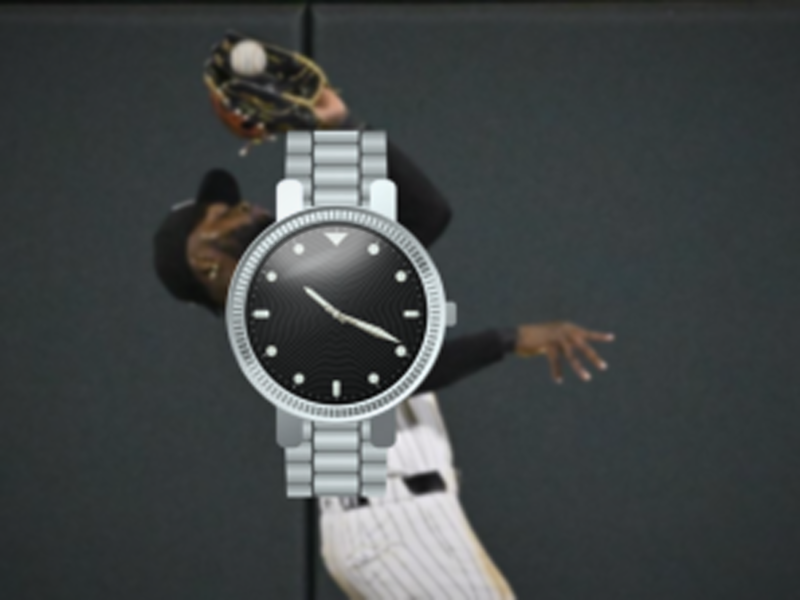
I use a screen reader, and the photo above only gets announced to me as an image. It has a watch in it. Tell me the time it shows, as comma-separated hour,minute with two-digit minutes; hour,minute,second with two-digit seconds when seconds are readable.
10,19
